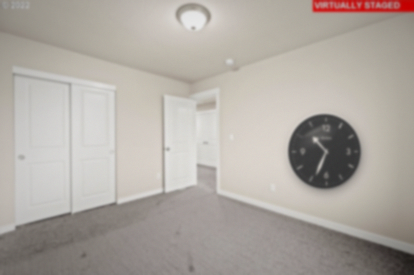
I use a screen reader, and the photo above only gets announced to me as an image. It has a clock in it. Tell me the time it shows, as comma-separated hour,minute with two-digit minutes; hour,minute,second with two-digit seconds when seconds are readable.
10,34
